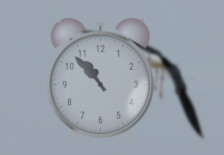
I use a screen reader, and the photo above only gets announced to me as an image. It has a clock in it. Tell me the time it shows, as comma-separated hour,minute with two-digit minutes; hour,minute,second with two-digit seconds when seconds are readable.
10,53
